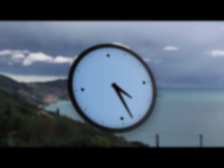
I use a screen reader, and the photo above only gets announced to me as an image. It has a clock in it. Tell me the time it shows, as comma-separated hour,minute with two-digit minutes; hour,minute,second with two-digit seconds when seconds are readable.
4,27
